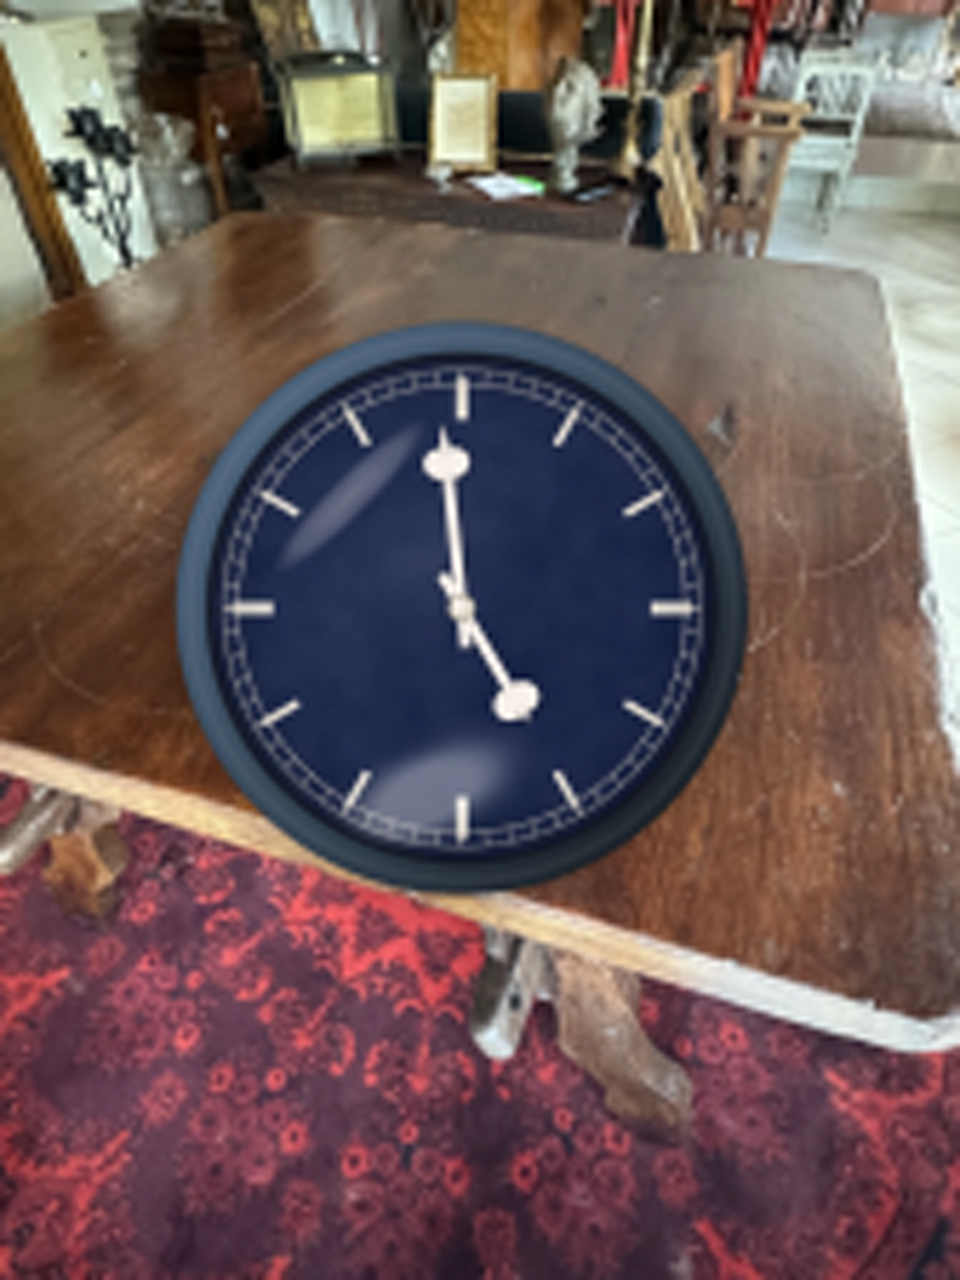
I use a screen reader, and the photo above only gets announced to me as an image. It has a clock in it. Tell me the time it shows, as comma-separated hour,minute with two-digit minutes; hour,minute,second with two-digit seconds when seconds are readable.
4,59
